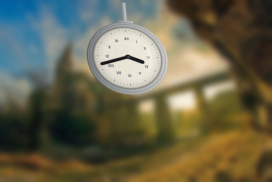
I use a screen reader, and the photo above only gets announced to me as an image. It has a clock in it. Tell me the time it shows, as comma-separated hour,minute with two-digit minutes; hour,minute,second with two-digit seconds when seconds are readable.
3,42
